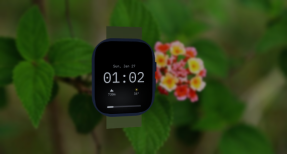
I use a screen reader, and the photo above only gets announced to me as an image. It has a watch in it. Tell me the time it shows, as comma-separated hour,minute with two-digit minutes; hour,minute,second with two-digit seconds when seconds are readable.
1,02
